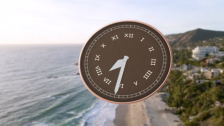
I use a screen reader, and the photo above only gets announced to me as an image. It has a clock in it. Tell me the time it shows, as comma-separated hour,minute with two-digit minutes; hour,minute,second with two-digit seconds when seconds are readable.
7,31
